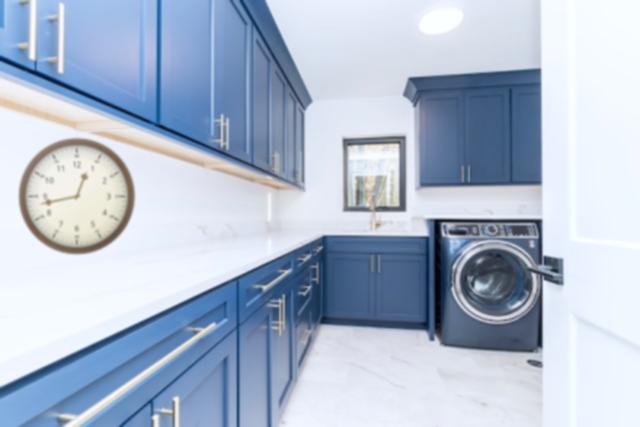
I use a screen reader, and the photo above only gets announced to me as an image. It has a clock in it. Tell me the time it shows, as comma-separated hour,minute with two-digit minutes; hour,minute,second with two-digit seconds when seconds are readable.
12,43
